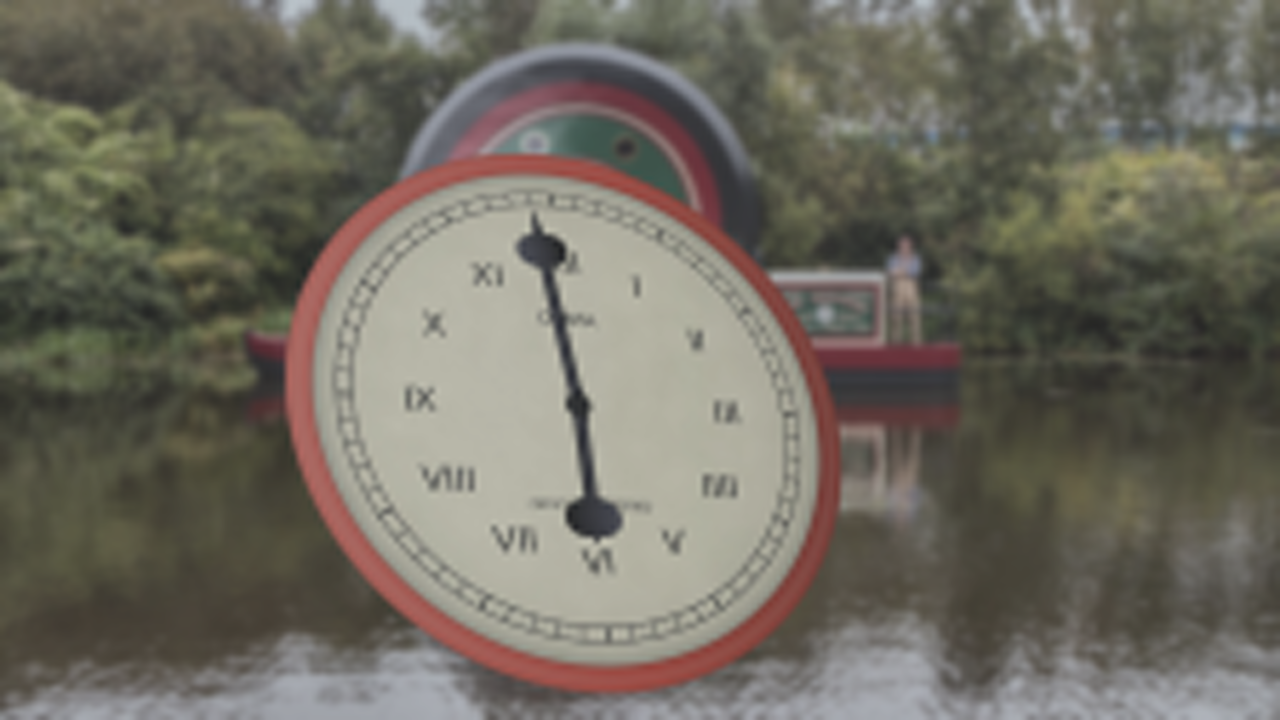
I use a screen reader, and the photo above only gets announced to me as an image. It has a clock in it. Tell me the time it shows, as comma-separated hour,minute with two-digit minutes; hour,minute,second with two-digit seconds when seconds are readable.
5,59
